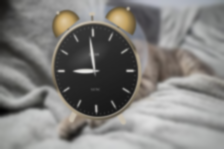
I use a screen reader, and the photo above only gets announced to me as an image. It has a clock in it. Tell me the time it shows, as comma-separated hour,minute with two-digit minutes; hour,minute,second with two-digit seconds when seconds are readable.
8,59
